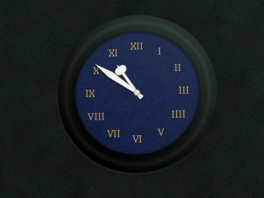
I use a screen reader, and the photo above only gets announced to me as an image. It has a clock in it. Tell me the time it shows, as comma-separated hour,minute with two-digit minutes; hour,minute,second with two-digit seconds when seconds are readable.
10,51
